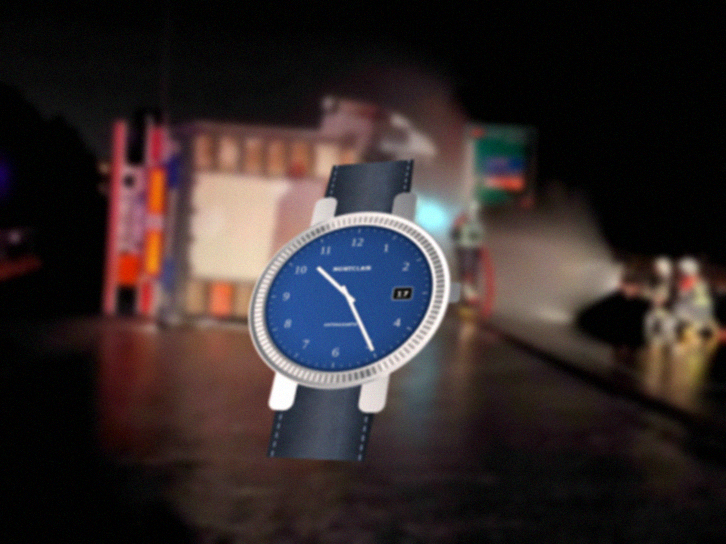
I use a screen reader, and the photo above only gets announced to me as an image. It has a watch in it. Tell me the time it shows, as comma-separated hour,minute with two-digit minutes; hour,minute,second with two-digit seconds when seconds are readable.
10,25
